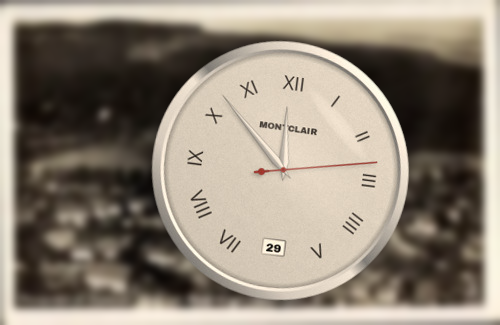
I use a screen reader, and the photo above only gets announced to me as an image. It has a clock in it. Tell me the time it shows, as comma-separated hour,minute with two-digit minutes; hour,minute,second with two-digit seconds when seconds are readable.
11,52,13
